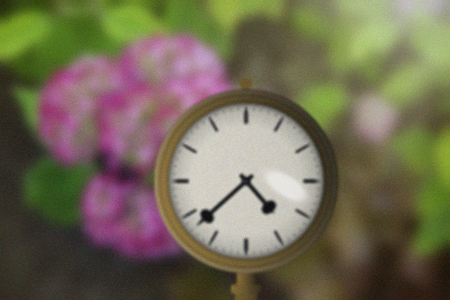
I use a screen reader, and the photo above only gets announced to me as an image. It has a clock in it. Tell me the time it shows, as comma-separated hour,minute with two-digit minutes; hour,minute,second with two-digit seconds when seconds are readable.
4,38
